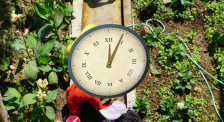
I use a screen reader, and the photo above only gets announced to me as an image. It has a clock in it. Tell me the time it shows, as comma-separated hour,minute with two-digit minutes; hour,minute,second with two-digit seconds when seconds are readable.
12,04
